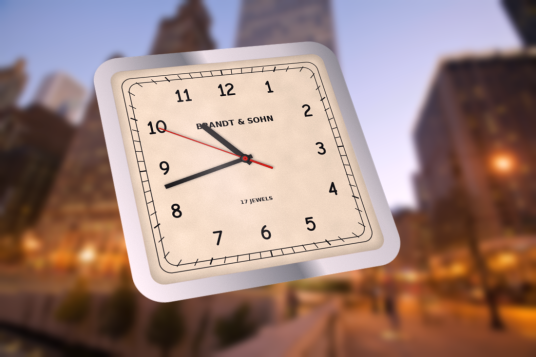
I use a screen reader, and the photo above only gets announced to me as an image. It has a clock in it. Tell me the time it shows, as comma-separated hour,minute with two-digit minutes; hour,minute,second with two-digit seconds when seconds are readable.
10,42,50
